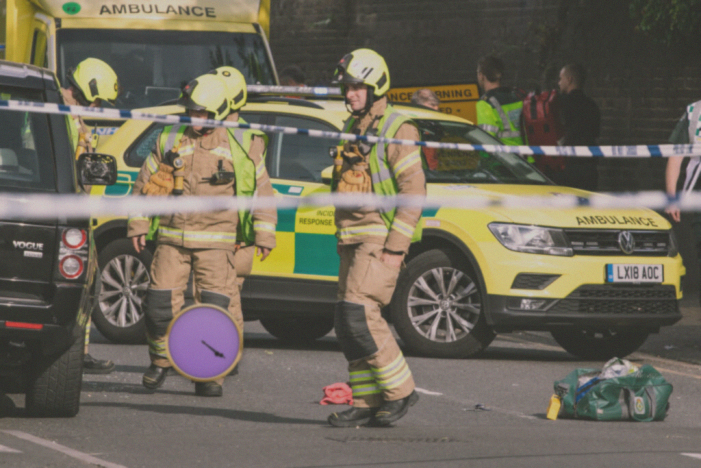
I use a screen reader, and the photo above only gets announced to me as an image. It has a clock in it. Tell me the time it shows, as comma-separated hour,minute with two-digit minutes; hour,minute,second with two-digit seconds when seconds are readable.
4,21
